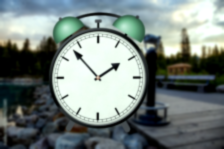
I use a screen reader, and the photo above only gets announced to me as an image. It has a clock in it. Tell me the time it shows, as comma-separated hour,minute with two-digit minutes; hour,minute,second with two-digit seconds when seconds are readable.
1,53
